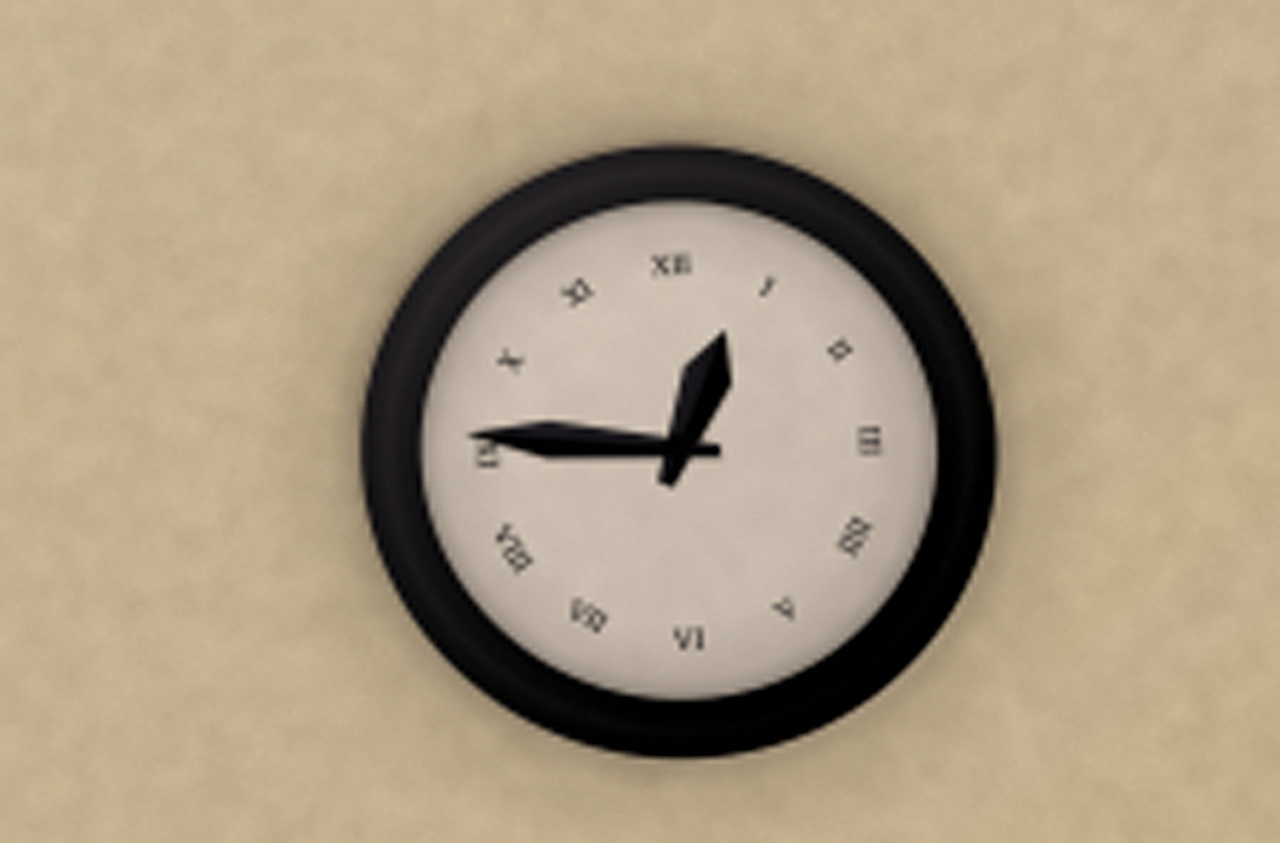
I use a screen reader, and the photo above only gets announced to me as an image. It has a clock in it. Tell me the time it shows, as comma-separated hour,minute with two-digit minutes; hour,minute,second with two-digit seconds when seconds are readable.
12,46
